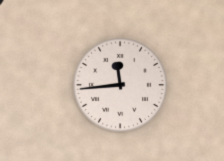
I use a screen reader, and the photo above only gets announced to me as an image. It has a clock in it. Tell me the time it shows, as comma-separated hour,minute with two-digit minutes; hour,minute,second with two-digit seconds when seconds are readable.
11,44
